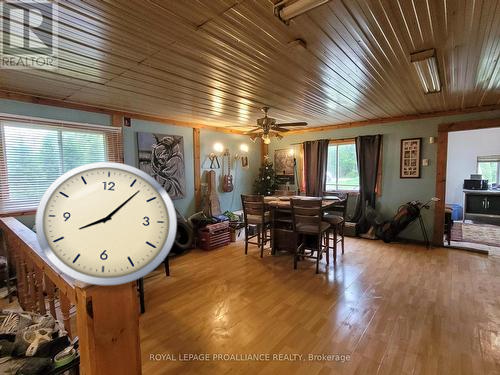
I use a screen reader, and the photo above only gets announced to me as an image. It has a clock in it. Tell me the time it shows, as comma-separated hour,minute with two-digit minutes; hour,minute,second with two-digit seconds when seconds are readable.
8,07
